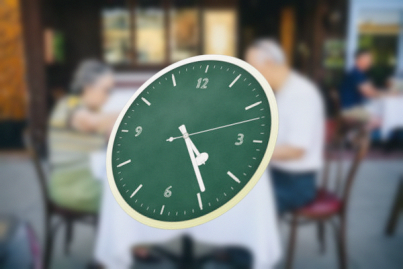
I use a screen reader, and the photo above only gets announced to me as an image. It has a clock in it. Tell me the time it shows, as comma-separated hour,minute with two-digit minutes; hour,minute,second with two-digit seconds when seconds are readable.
4,24,12
